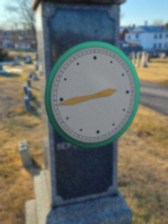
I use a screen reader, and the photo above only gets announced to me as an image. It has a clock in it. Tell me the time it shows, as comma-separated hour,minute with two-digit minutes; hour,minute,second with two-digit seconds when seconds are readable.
2,44
